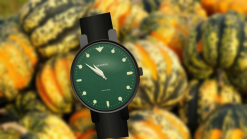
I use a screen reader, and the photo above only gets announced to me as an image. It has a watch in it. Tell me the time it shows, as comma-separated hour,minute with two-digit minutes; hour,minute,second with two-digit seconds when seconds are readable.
10,52
